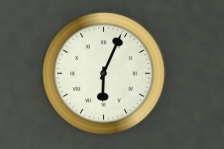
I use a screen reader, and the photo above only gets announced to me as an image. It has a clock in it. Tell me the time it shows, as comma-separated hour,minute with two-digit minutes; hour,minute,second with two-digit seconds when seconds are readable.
6,04
